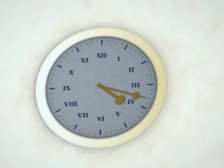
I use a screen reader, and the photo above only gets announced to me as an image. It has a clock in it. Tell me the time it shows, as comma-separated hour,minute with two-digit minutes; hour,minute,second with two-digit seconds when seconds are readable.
4,18
